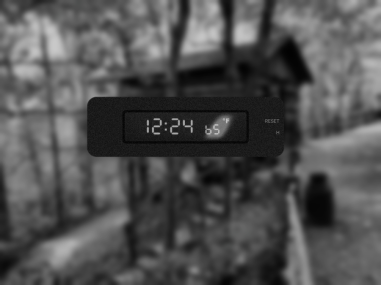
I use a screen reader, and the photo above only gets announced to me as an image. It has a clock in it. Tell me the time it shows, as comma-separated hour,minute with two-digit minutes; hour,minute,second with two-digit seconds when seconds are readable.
12,24
